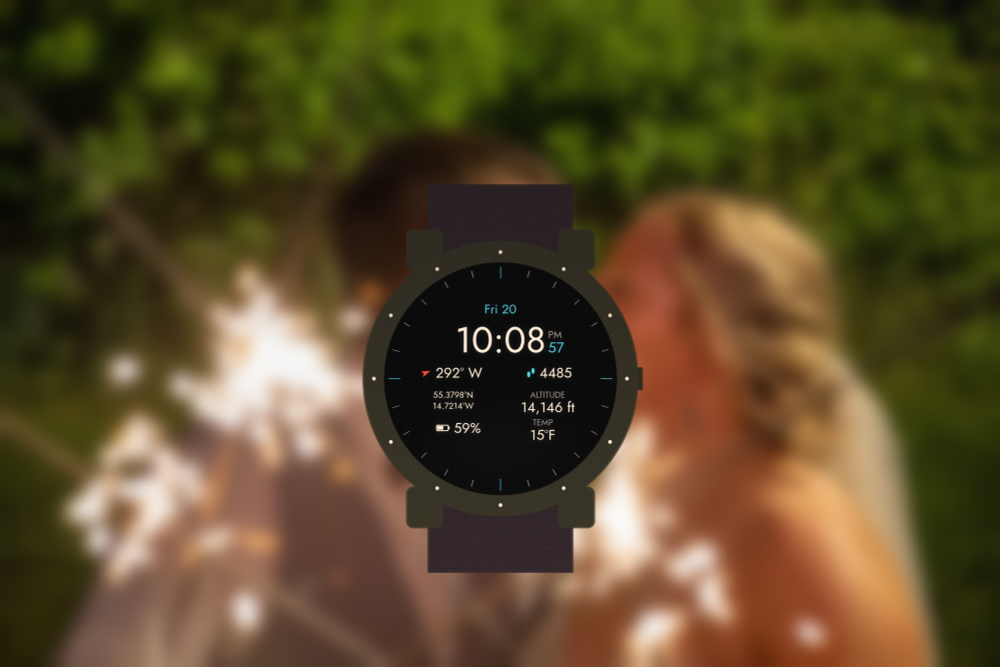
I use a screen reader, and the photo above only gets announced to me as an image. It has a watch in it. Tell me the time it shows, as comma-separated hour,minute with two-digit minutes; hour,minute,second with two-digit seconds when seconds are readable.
10,08,57
